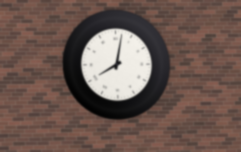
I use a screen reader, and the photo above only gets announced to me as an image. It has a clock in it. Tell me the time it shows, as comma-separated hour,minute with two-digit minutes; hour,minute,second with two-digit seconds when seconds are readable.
8,02
